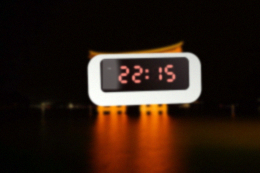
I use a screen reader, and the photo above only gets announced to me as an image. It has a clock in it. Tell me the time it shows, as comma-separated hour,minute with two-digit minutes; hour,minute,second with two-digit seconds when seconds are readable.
22,15
